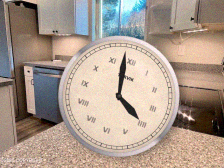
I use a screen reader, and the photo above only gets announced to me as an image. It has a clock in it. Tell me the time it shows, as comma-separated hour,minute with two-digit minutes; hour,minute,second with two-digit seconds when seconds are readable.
3,58
